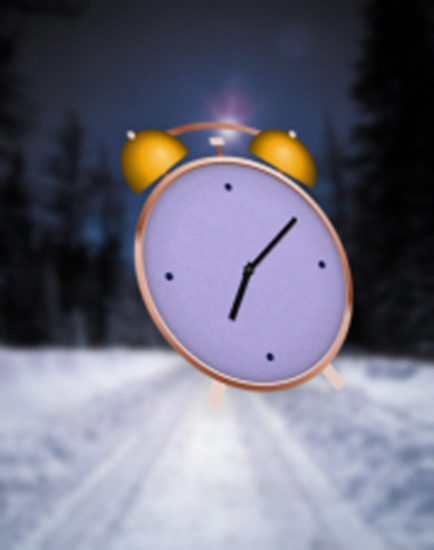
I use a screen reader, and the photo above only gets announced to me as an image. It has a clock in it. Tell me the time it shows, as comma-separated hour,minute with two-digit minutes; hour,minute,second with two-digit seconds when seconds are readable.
7,09
